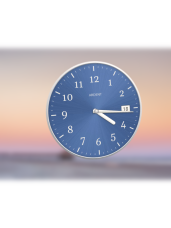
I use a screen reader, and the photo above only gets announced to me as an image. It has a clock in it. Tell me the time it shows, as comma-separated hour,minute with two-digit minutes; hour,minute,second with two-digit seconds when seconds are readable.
4,16
